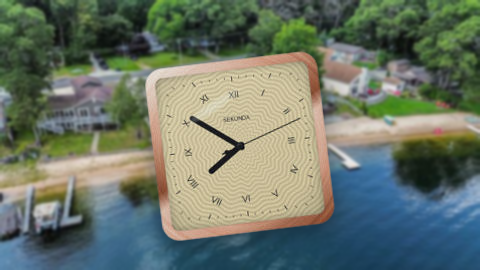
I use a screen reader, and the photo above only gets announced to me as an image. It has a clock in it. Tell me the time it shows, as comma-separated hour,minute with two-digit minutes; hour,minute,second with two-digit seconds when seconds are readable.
7,51,12
